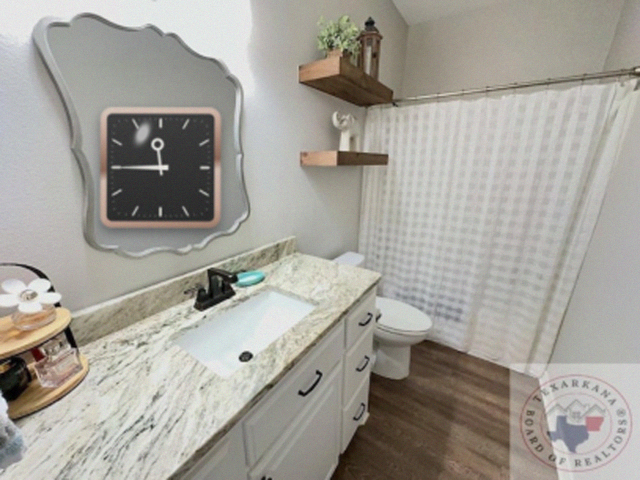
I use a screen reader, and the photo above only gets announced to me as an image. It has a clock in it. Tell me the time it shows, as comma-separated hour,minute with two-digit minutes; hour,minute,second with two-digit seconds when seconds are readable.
11,45
